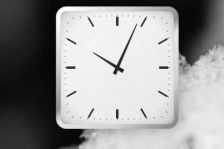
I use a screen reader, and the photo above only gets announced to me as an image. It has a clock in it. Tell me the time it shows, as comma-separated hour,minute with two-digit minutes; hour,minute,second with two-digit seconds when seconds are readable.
10,04
